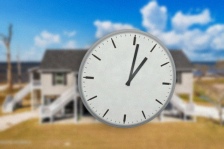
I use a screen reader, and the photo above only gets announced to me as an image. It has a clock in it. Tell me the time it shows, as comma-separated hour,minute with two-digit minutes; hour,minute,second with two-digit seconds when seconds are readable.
1,01
